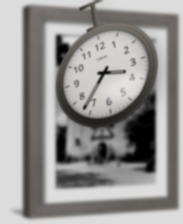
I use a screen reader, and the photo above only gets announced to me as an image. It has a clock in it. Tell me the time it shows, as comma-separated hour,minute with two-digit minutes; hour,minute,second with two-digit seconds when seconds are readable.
3,37
